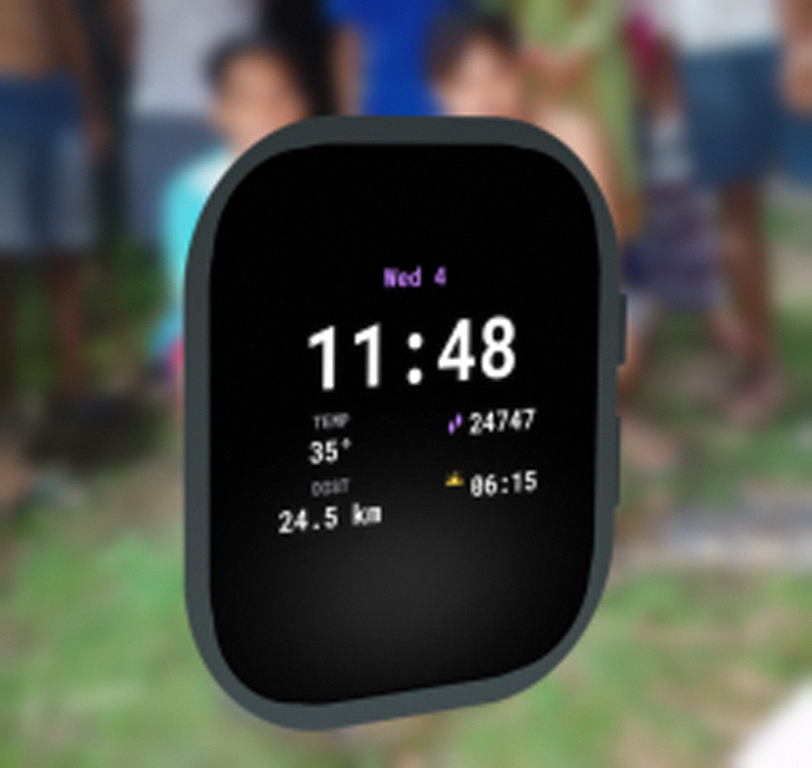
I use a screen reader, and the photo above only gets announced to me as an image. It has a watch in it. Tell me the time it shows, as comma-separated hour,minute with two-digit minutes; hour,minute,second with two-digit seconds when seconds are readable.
11,48
